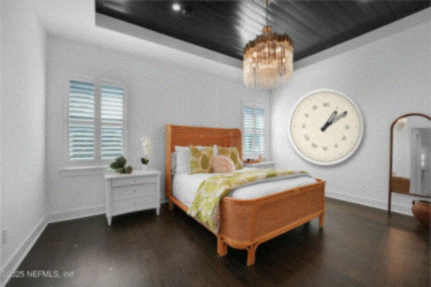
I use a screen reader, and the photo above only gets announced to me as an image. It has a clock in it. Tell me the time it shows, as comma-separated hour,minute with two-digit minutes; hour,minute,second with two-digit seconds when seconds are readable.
1,09
